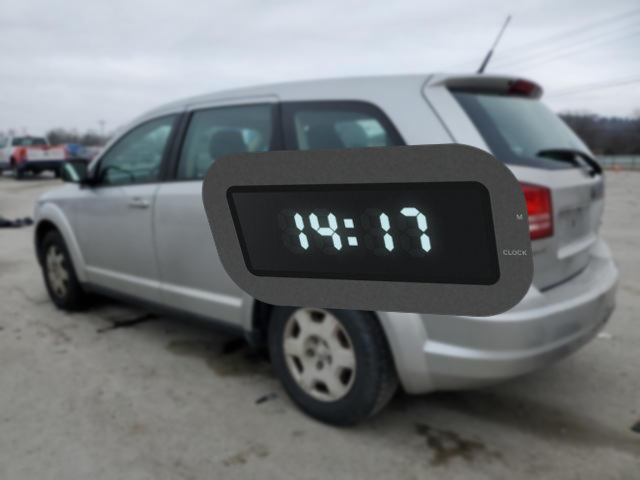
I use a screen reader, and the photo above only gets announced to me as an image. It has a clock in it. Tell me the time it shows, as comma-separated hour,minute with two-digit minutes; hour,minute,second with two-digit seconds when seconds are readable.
14,17
